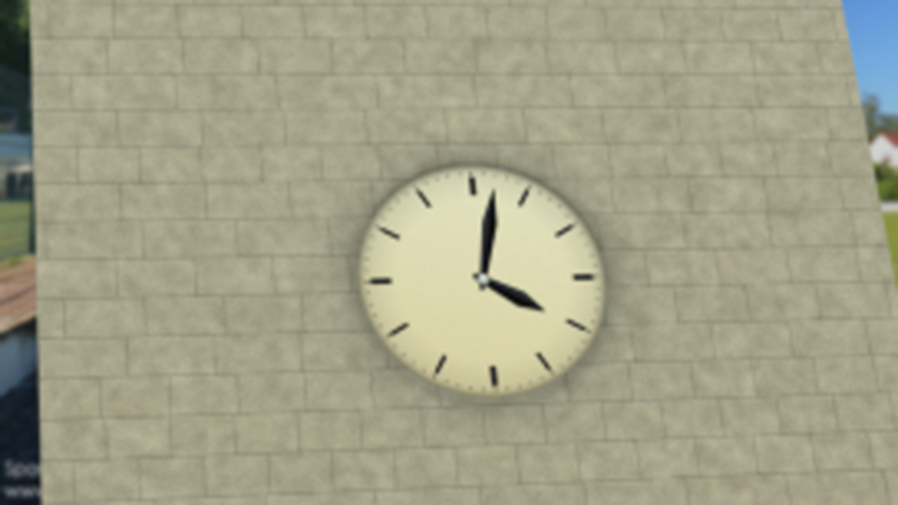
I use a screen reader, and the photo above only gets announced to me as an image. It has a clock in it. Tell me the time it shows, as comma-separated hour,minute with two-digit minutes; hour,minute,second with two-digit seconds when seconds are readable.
4,02
